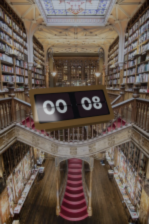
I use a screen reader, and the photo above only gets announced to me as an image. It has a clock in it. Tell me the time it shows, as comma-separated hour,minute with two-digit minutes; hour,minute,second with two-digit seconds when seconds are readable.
0,08
